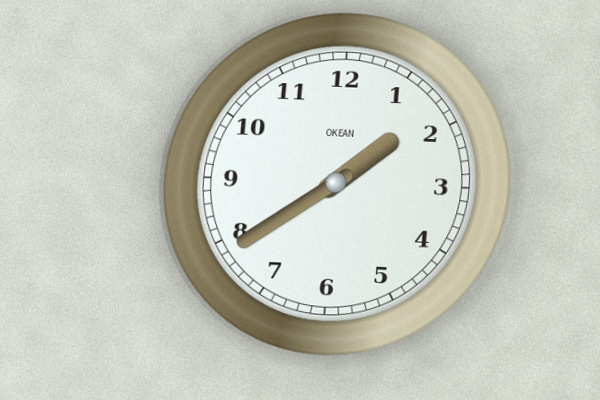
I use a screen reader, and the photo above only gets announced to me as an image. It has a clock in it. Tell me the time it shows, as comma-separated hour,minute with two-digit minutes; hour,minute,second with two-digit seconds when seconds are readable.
1,39
